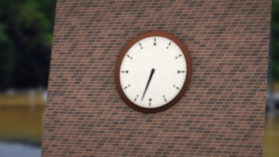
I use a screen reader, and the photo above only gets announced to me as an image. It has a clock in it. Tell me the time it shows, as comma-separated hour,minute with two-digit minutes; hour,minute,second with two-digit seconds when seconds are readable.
6,33
